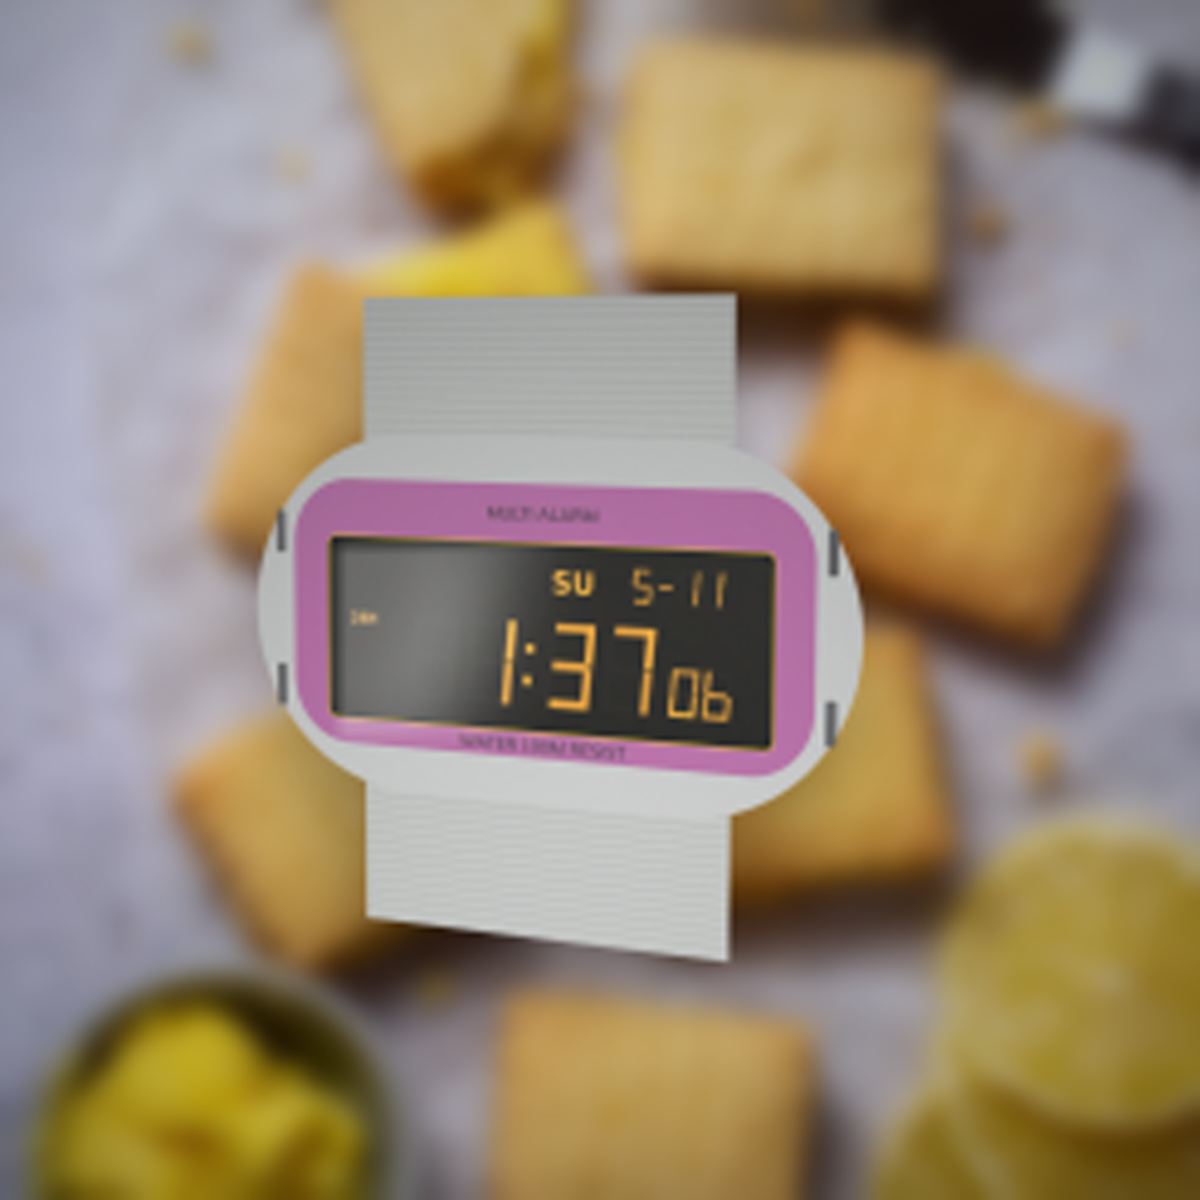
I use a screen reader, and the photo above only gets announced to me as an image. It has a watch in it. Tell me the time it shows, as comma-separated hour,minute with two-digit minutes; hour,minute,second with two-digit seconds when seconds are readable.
1,37,06
